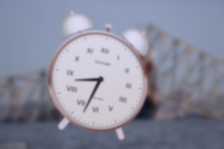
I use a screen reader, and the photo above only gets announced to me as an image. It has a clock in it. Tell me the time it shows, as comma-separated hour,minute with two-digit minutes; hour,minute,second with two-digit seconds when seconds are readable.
8,33
